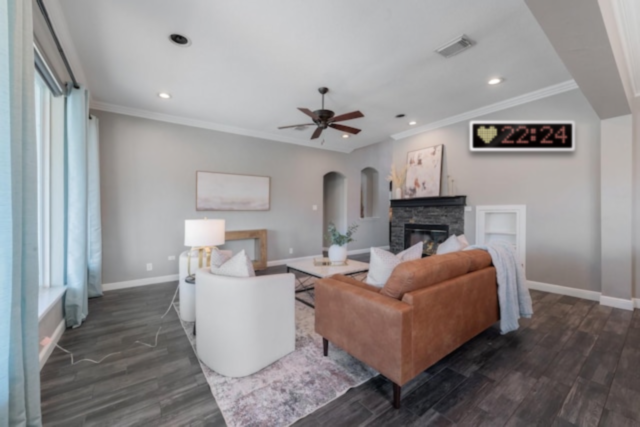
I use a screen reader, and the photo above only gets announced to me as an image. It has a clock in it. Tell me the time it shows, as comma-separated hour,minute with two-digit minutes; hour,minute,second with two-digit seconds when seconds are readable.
22,24
